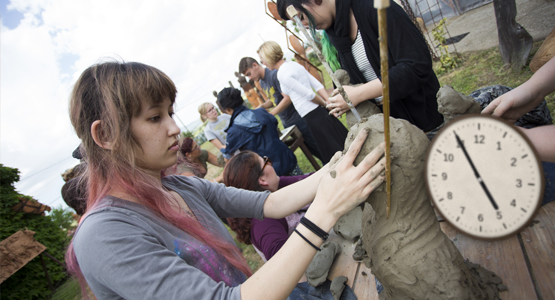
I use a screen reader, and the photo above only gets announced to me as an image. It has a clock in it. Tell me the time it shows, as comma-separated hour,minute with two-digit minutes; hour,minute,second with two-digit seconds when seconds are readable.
4,55
